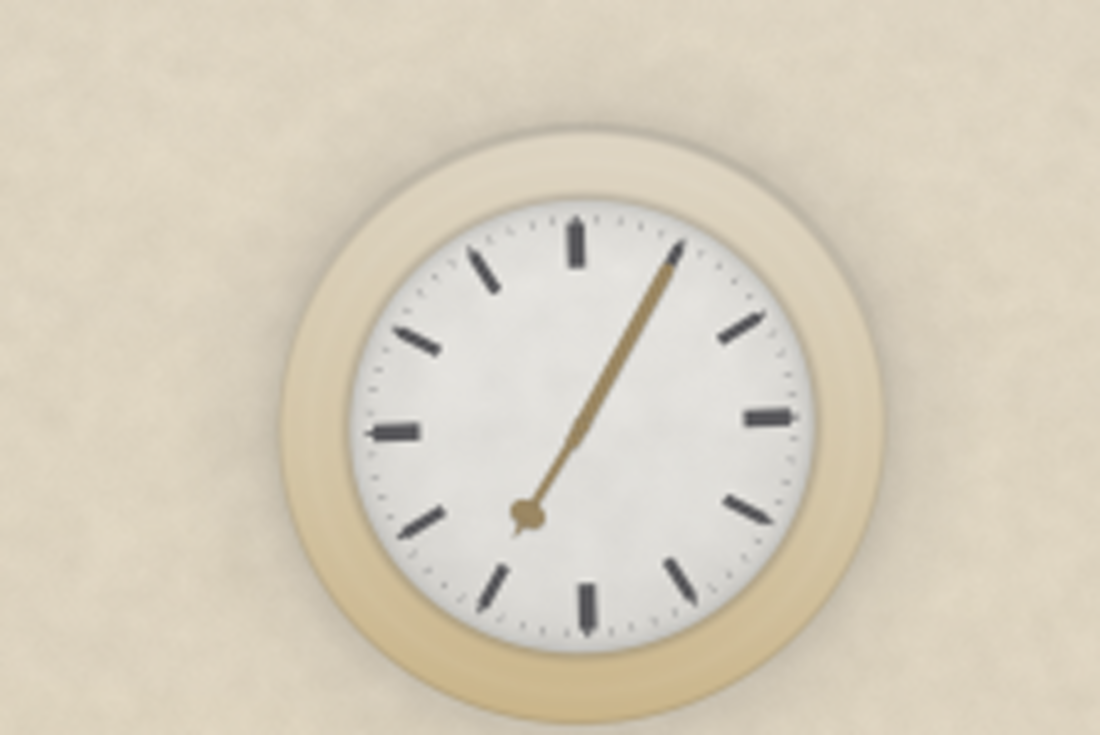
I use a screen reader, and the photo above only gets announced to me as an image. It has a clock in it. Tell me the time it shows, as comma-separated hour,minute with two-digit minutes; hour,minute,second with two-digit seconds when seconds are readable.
7,05
